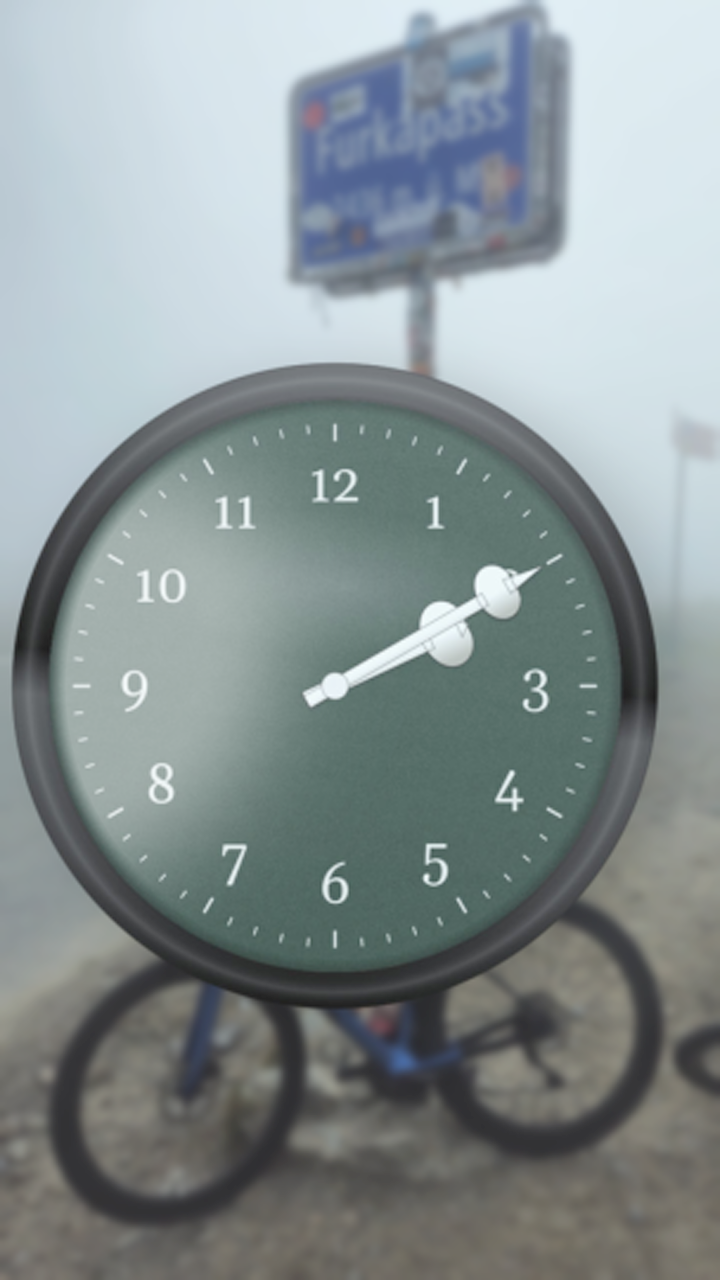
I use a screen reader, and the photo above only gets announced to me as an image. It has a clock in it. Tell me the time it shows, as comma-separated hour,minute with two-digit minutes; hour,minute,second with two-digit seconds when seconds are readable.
2,10
